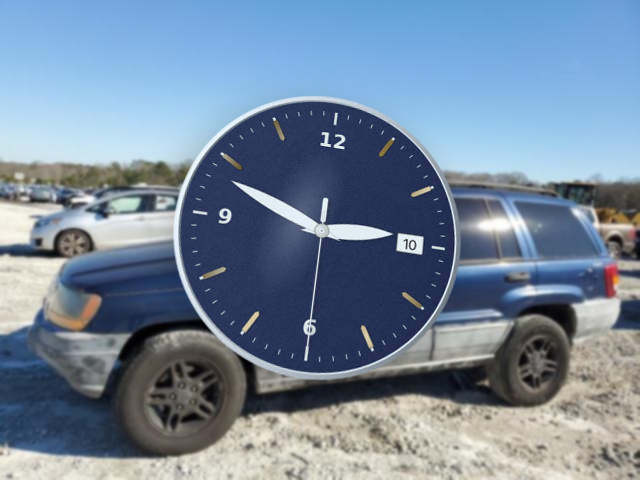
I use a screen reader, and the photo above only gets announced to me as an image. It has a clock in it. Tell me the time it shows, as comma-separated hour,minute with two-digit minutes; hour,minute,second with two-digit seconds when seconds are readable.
2,48,30
